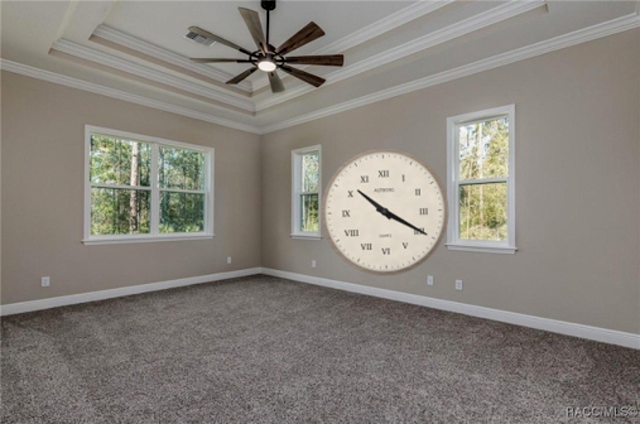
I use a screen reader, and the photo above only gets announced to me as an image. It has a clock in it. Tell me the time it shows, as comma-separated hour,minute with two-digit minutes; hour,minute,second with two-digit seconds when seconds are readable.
10,20
